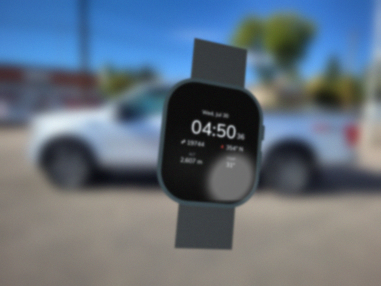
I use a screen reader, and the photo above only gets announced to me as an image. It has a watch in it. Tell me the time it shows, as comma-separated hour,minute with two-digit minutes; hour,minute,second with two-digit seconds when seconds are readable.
4,50
